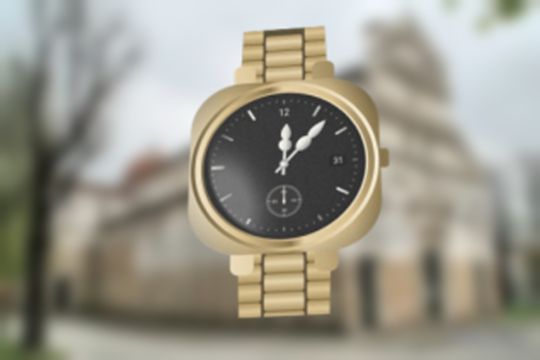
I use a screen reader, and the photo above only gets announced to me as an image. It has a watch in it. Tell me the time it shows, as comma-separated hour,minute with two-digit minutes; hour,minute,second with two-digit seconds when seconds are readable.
12,07
